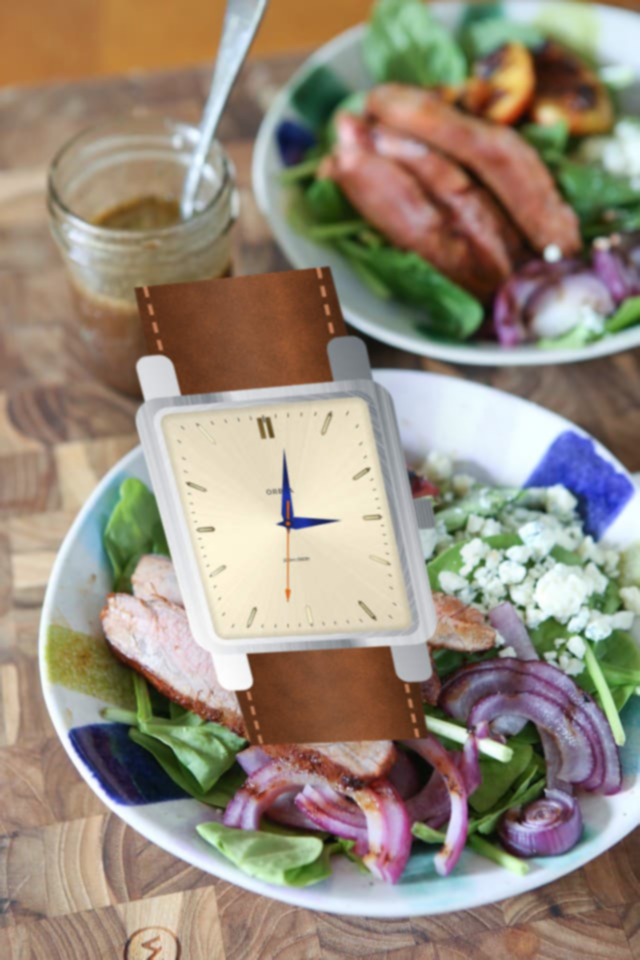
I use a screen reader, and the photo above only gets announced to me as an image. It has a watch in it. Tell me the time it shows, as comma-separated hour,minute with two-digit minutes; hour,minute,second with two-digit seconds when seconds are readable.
3,01,32
